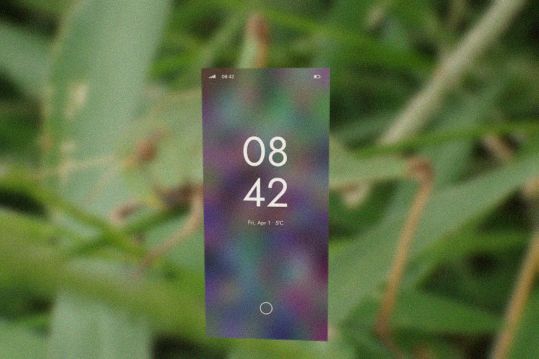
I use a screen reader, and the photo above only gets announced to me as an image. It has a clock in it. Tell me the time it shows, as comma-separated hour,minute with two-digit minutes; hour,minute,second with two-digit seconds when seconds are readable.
8,42
